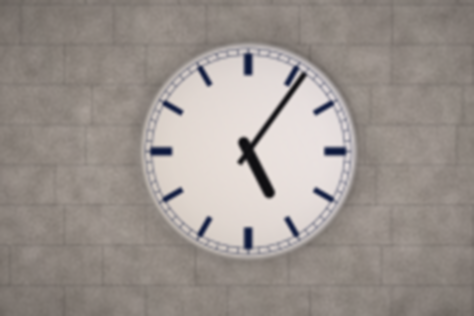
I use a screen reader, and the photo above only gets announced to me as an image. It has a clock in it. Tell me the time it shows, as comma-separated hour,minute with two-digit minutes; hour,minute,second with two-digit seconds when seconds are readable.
5,06
